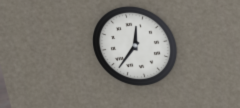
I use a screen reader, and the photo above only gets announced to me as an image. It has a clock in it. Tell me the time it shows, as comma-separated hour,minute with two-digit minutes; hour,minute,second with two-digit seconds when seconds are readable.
12,38
